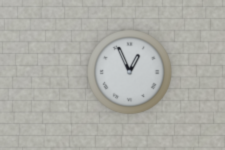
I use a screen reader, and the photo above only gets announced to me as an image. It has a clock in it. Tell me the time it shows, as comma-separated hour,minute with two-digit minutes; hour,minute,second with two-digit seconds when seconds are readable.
12,56
